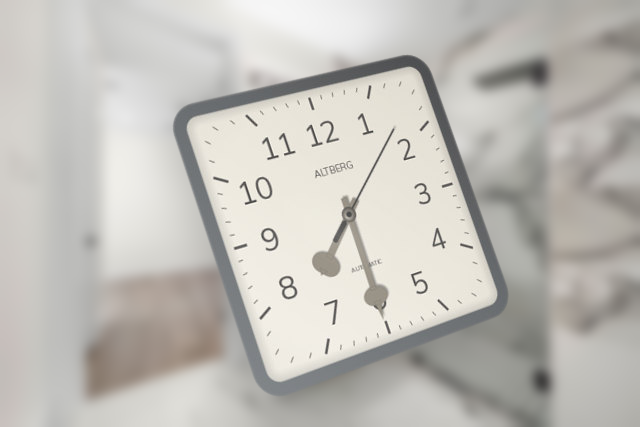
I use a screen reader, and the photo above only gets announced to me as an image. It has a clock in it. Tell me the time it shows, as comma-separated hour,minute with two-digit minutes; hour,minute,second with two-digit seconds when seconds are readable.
7,30,08
